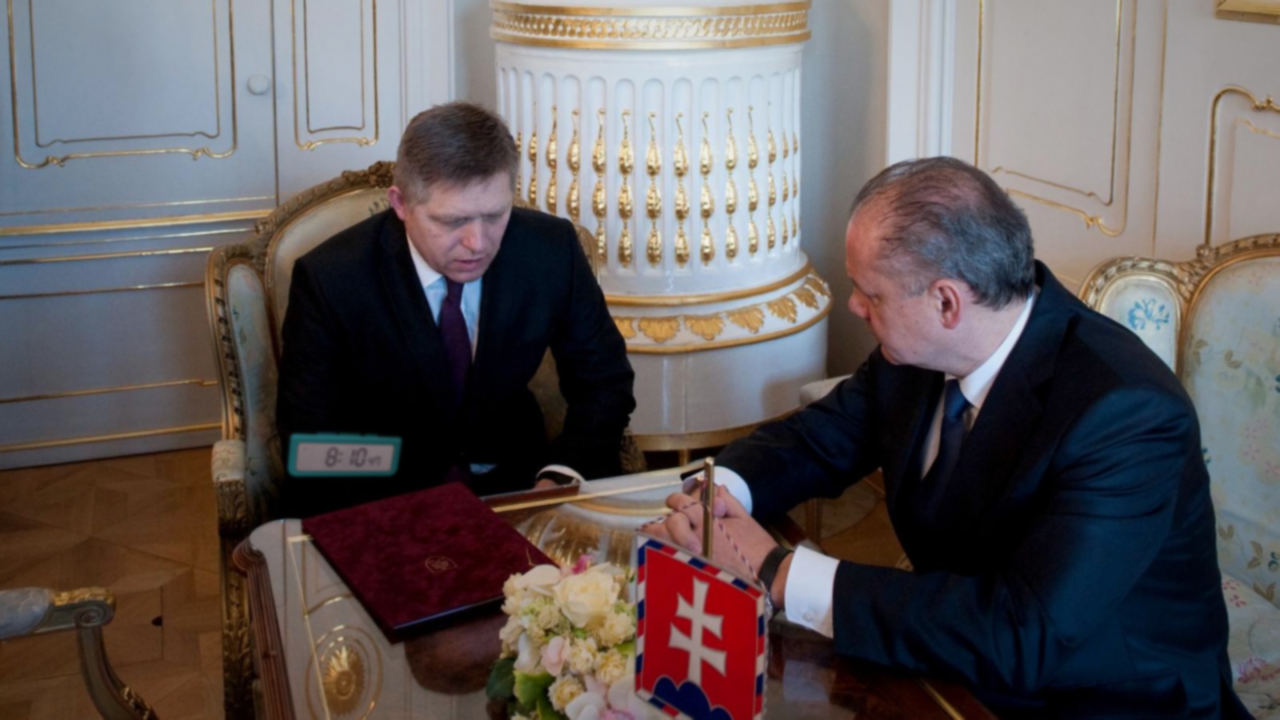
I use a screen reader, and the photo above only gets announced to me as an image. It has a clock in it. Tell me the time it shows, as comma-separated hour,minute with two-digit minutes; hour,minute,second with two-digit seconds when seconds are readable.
8,10
